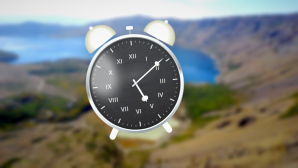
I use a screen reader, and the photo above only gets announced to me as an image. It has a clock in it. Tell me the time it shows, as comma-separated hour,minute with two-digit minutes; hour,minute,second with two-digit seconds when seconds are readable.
5,09
